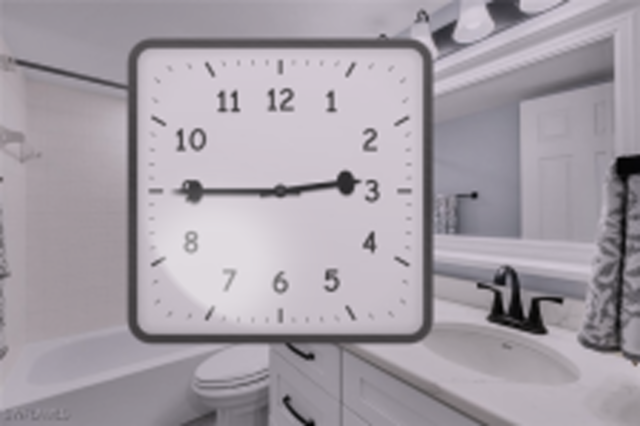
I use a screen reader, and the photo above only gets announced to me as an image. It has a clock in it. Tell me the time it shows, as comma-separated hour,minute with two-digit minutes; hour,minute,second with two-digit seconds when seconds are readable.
2,45
